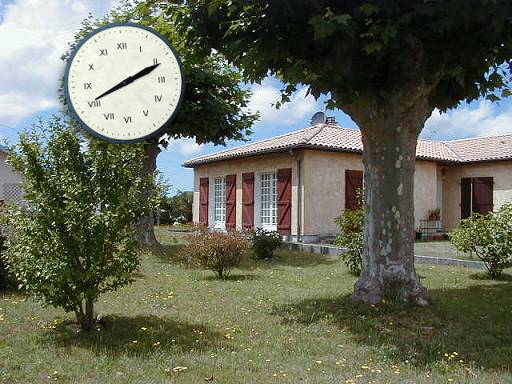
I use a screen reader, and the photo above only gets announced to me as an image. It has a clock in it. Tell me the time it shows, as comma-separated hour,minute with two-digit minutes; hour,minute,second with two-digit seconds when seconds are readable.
8,11
